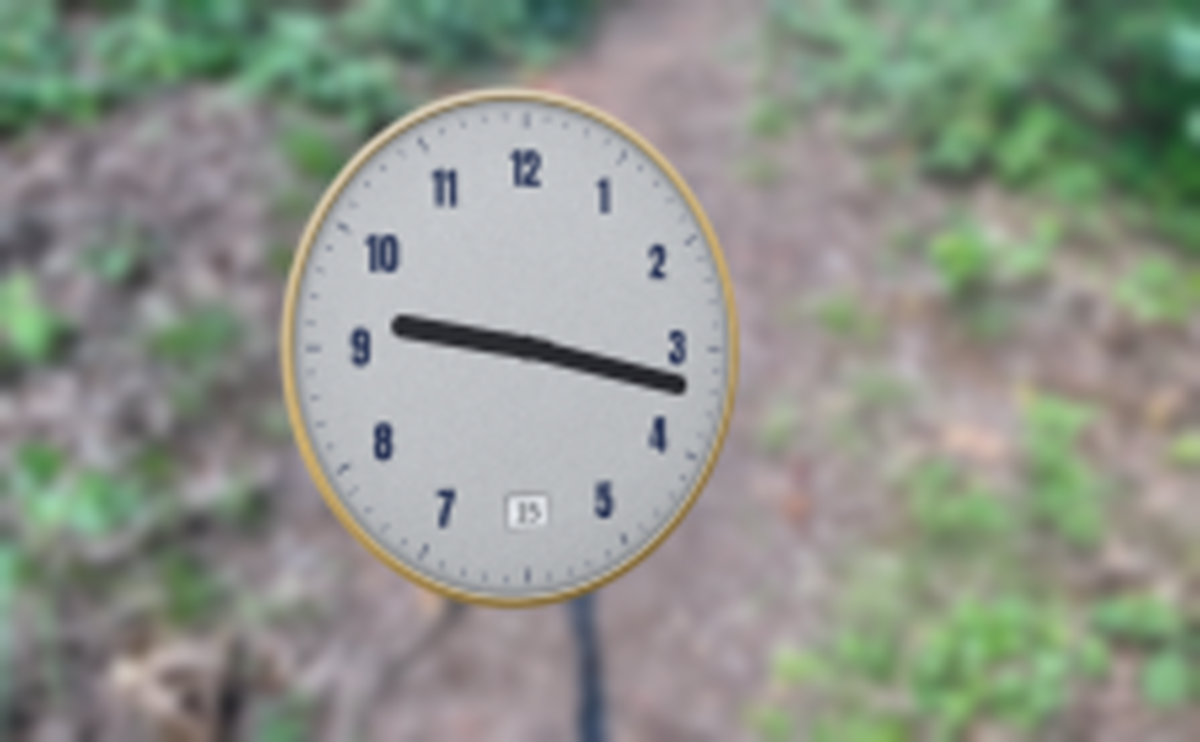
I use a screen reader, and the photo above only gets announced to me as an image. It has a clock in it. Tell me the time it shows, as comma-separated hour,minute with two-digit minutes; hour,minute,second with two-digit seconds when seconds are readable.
9,17
